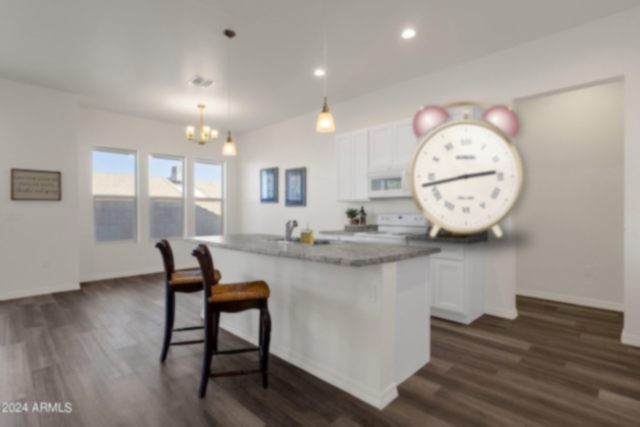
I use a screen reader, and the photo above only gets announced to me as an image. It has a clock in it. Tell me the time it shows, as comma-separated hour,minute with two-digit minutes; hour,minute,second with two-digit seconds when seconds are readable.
2,43
